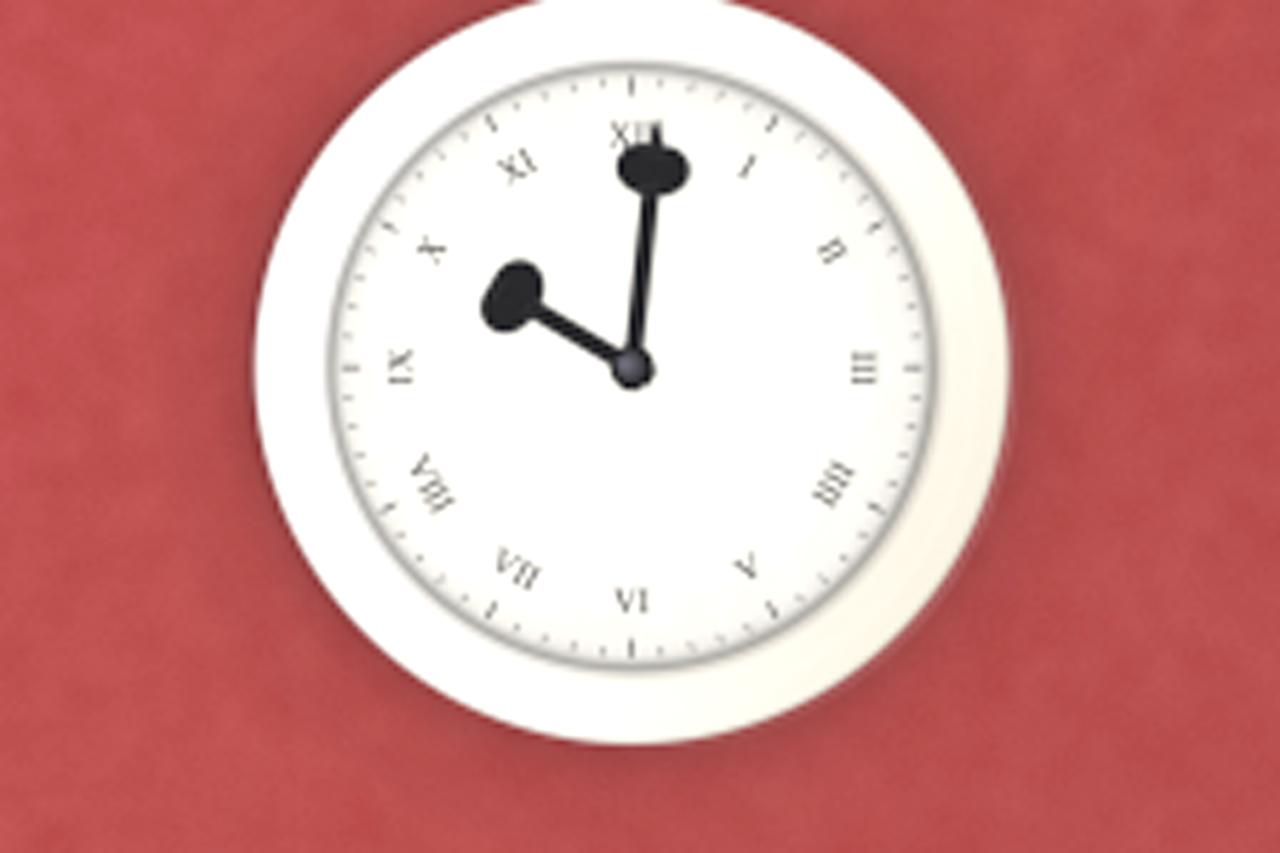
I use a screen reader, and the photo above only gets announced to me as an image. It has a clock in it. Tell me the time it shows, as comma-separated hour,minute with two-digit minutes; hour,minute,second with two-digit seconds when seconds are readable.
10,01
